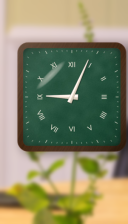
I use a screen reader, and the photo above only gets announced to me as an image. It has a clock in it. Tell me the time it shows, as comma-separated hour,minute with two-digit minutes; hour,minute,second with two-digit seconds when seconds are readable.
9,04
